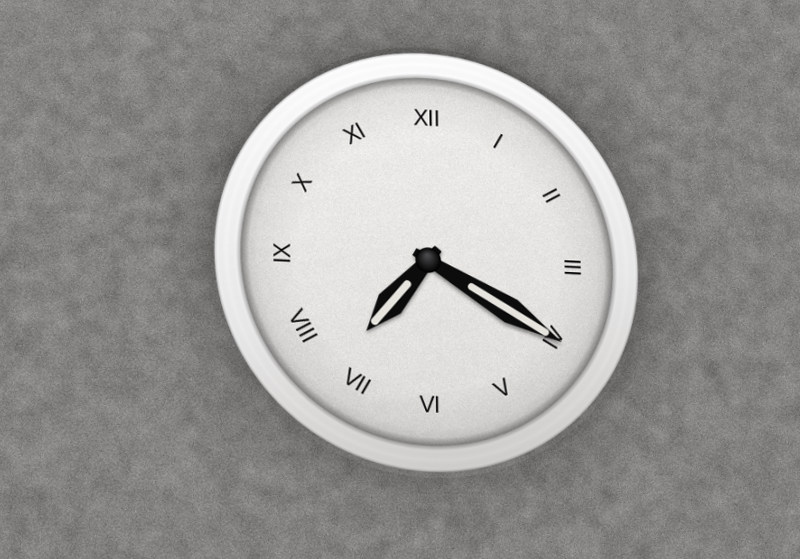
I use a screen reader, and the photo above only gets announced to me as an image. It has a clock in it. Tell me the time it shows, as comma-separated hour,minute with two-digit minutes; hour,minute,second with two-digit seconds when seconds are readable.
7,20
